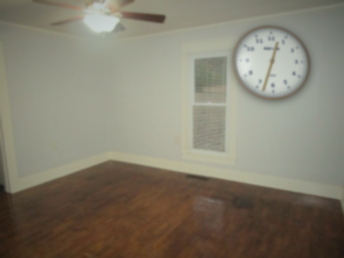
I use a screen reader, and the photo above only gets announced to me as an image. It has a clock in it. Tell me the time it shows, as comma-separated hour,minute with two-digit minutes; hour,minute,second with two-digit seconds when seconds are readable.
12,33
